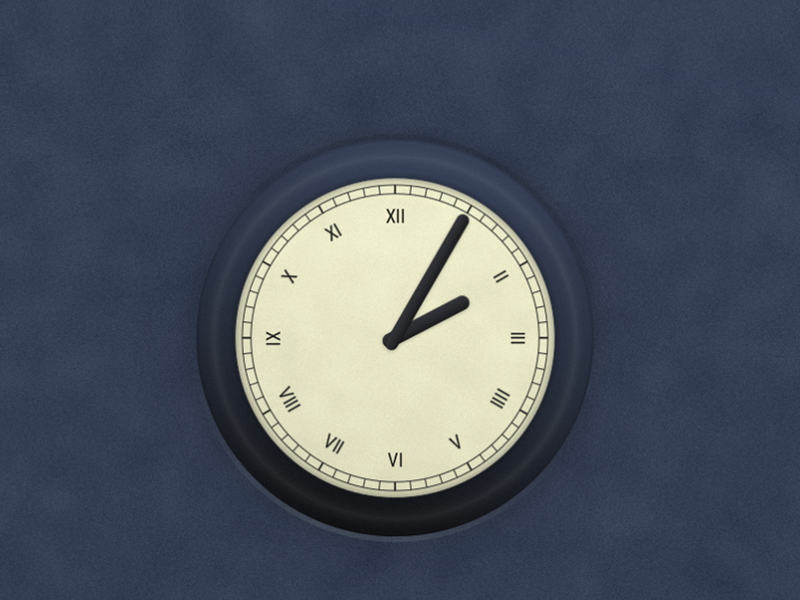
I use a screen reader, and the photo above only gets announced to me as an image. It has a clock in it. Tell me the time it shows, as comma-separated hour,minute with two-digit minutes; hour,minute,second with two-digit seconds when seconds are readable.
2,05
